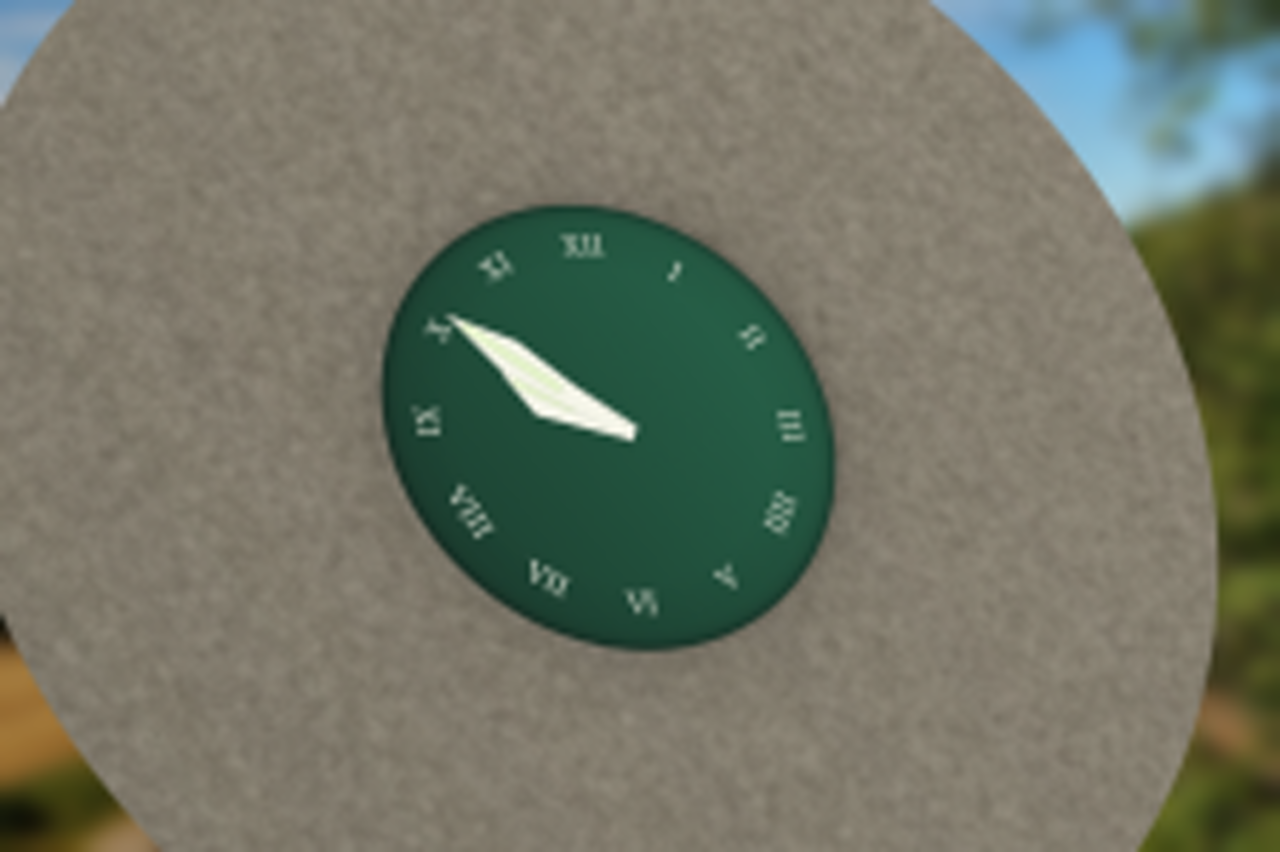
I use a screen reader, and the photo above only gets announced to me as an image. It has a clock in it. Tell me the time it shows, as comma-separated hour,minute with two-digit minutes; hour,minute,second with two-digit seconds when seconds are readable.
9,51
